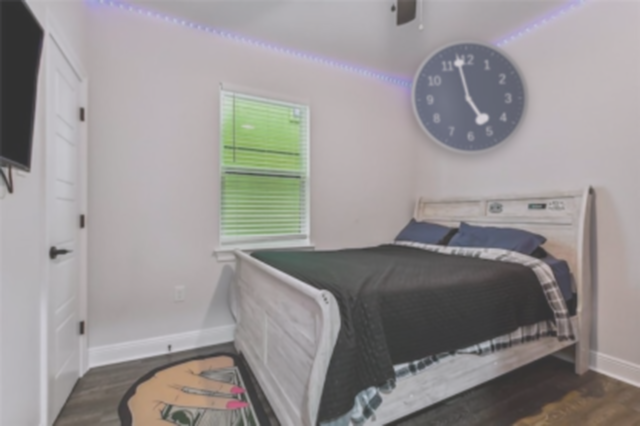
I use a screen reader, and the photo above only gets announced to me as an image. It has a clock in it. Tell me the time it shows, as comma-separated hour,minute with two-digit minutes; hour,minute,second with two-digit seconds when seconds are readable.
4,58
